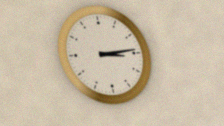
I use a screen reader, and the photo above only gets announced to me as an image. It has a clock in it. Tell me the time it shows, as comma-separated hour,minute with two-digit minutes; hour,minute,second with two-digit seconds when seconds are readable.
3,14
